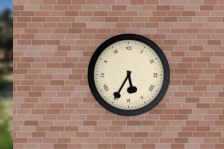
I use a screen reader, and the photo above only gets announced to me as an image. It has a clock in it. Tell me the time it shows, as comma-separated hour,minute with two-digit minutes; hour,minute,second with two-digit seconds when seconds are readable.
5,35
